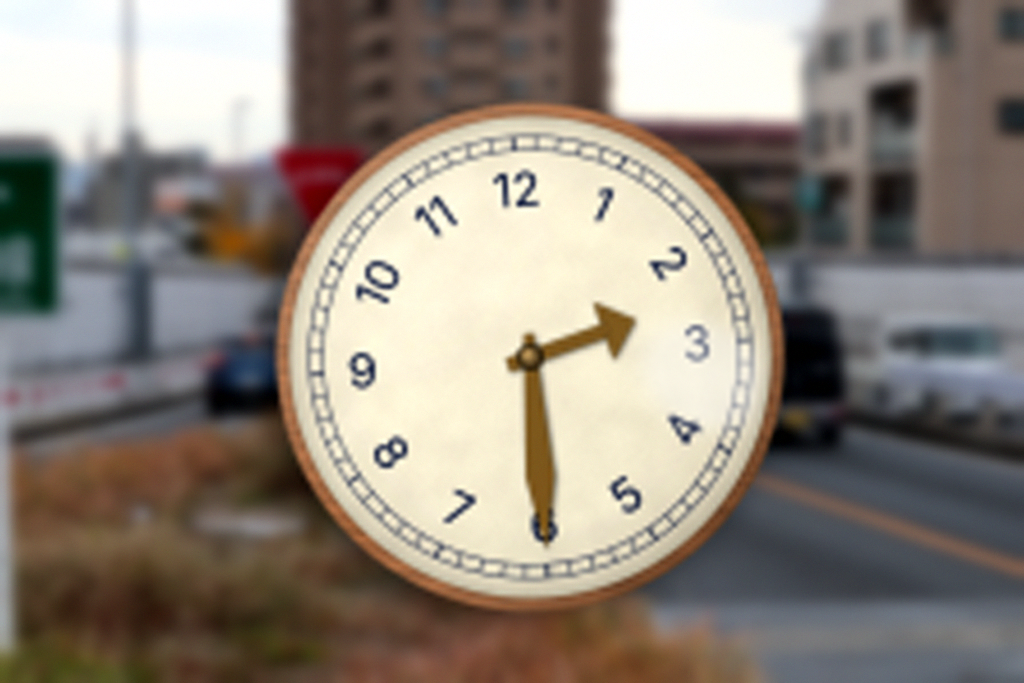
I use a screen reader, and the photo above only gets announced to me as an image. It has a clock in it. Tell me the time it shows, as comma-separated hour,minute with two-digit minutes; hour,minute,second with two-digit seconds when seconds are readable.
2,30
